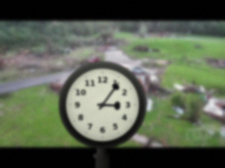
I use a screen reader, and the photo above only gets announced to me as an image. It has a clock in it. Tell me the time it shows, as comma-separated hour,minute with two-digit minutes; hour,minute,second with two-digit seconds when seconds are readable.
3,06
